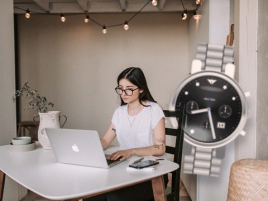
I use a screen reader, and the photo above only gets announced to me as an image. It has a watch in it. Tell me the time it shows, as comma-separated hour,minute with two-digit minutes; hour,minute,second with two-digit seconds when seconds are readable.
8,27
